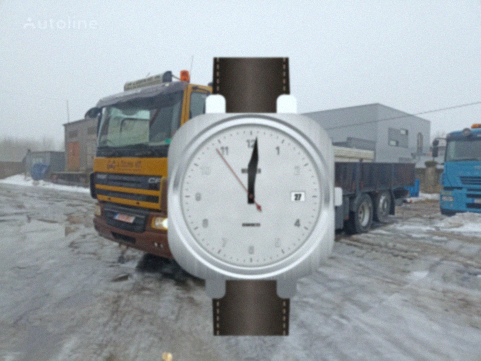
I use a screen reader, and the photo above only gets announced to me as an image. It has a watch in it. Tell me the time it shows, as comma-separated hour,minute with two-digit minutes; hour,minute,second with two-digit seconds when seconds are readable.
12,00,54
